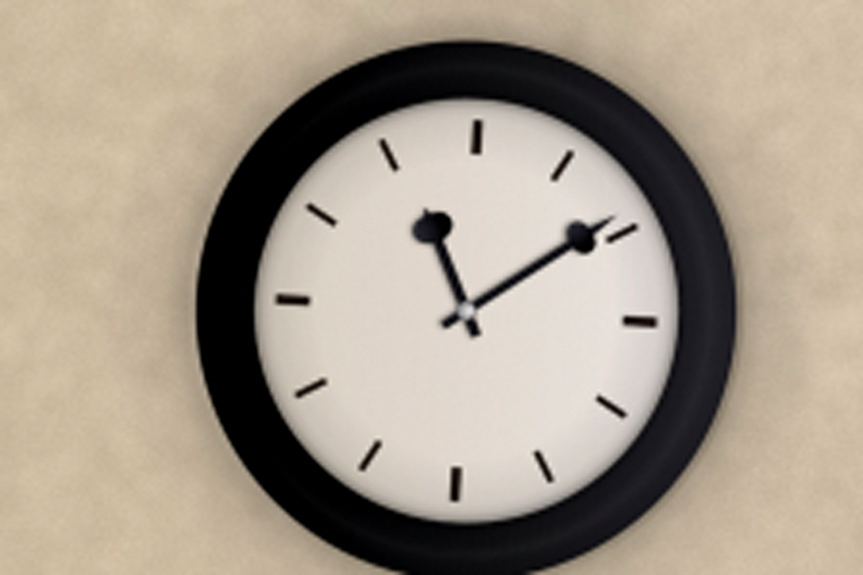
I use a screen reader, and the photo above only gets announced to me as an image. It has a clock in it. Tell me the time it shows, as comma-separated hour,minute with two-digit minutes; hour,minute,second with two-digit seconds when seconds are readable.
11,09
